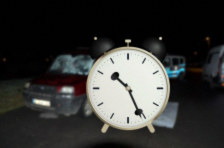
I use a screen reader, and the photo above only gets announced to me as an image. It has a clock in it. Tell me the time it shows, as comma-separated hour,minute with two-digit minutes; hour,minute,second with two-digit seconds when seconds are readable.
10,26
